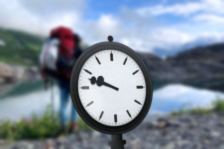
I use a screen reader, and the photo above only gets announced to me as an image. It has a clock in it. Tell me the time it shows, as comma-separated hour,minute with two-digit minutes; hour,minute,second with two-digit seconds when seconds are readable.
9,48
